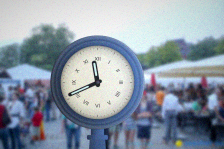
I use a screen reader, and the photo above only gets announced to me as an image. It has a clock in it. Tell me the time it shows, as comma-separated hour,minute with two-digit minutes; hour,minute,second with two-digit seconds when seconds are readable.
11,41
